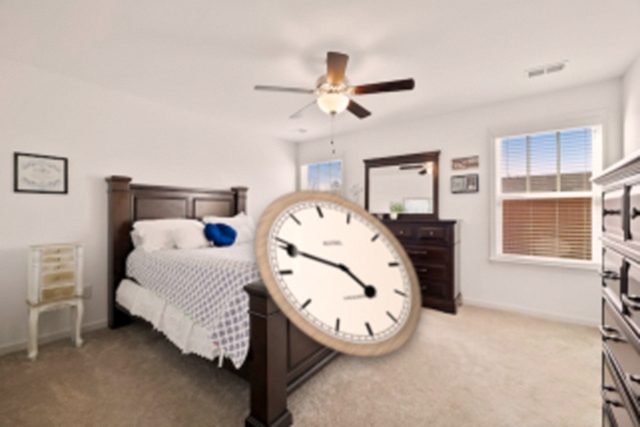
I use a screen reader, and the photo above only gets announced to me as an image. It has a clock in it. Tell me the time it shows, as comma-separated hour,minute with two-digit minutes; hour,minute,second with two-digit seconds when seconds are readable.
4,49
